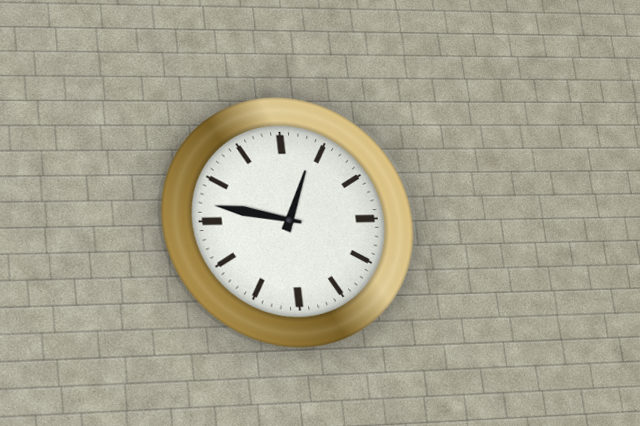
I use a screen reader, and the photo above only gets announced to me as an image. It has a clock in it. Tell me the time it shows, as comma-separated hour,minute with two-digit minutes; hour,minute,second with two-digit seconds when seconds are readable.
12,47
